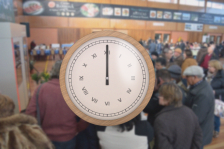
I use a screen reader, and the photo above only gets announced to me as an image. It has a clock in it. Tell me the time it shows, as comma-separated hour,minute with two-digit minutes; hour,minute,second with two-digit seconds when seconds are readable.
12,00
